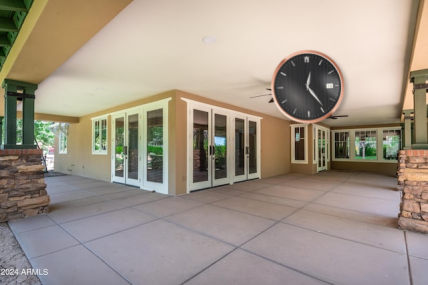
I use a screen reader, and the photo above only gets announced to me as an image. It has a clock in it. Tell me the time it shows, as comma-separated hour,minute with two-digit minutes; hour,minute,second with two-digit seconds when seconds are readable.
12,24
